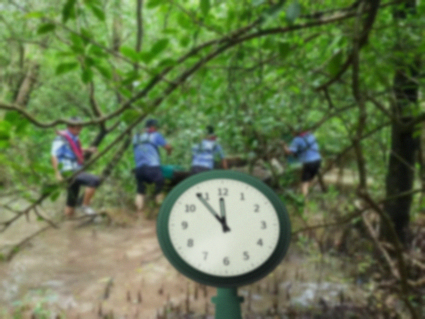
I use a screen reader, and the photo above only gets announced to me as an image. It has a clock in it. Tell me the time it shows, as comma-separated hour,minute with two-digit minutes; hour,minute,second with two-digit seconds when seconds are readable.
11,54
